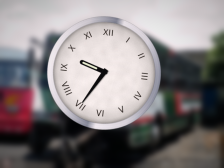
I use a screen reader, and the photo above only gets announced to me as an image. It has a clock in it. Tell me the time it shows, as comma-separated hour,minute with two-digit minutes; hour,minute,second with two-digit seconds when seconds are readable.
9,35
